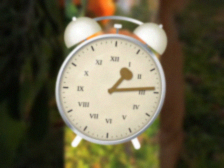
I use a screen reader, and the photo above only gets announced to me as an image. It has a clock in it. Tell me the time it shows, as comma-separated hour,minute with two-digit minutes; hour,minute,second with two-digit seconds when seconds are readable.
1,14
